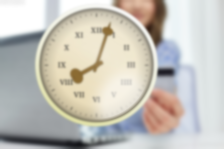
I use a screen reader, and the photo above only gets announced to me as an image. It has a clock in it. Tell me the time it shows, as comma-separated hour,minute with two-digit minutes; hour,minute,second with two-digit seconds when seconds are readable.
8,03
